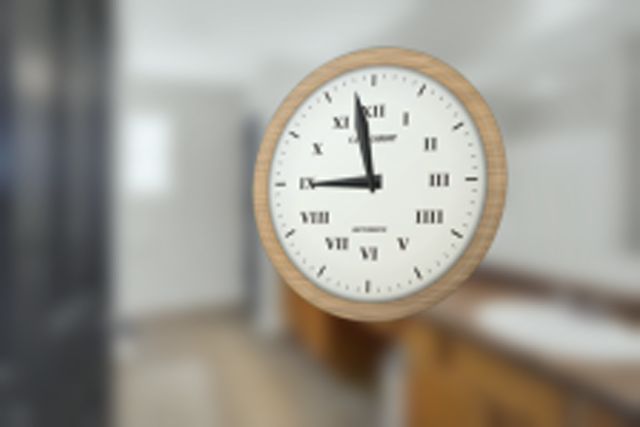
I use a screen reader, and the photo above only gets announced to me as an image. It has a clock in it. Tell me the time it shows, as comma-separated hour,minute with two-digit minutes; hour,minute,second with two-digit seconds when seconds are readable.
8,58
